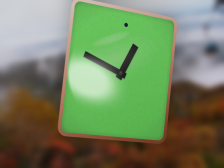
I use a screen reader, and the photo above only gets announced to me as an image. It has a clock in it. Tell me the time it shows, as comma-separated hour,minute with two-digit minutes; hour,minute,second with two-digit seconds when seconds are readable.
12,48
